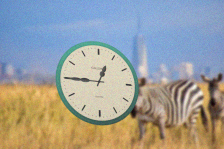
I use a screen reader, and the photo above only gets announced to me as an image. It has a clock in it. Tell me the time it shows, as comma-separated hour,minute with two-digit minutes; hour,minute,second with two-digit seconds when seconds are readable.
12,45
